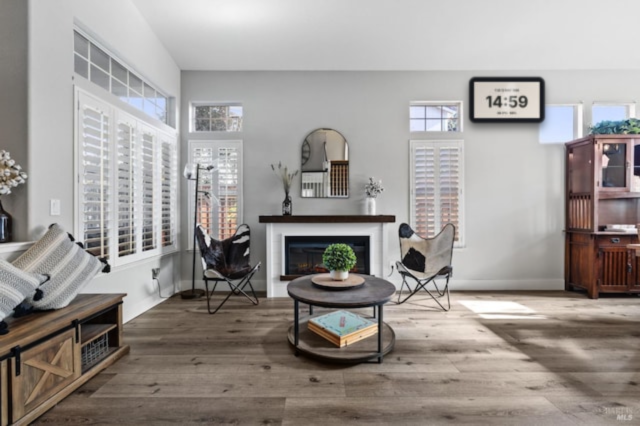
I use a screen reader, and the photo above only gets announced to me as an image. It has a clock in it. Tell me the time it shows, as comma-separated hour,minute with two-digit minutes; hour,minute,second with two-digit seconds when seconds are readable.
14,59
